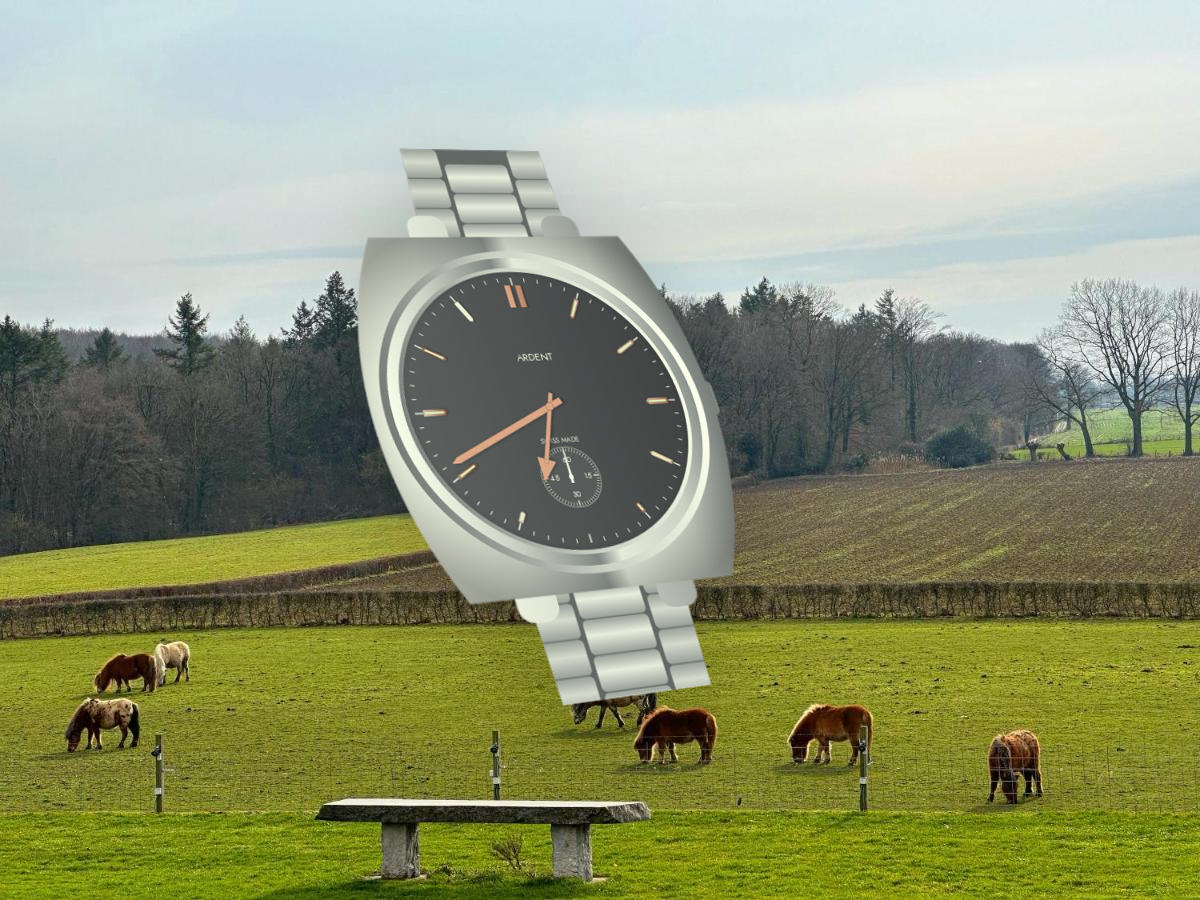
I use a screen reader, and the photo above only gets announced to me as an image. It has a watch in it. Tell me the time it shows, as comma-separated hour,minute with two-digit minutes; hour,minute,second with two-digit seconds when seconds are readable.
6,41
